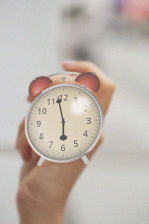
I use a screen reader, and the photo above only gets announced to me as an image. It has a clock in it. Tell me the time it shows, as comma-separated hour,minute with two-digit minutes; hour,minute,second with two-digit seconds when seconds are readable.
5,58
